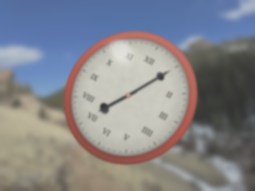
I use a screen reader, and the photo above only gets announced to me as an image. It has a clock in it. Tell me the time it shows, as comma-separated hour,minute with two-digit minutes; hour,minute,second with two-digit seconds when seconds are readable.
7,05
